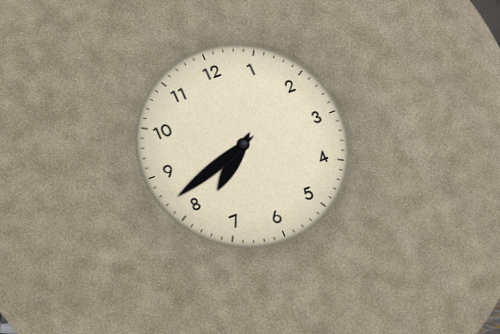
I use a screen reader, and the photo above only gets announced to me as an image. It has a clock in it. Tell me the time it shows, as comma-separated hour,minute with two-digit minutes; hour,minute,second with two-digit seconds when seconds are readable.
7,42
